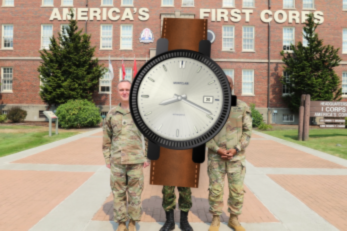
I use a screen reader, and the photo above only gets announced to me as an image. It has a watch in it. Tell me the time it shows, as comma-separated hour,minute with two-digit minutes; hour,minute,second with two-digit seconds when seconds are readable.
8,19
